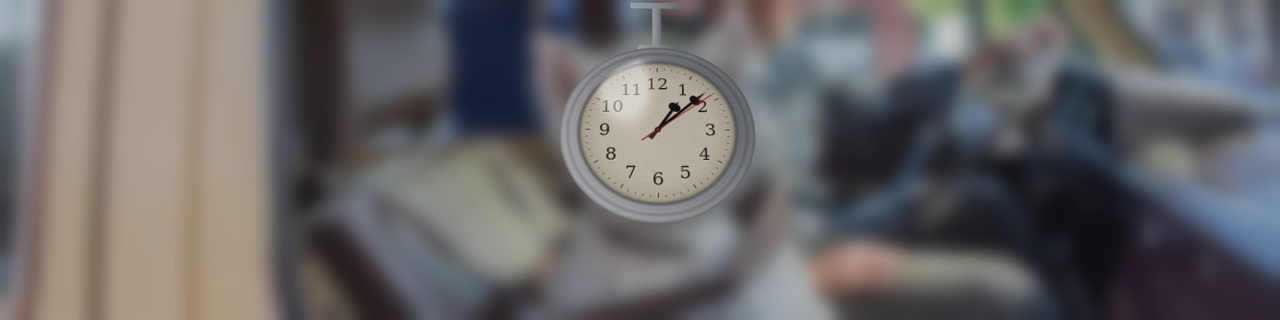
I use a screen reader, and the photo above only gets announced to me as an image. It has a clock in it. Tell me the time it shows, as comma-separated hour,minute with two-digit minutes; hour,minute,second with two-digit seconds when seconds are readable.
1,08,09
